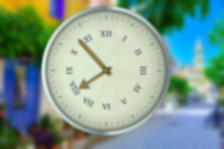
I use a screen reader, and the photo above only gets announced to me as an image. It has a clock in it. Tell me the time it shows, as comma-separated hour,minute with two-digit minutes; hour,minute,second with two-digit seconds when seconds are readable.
7,53
